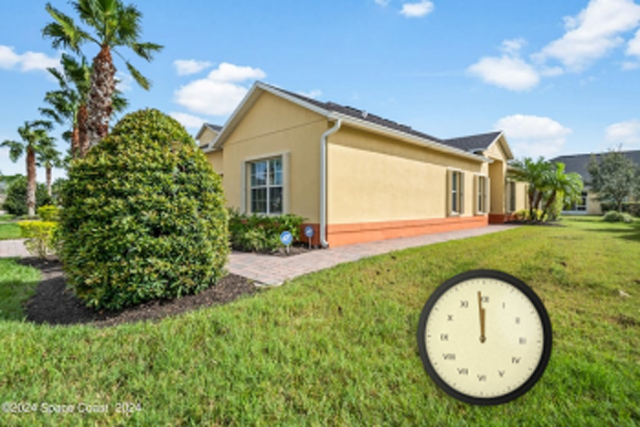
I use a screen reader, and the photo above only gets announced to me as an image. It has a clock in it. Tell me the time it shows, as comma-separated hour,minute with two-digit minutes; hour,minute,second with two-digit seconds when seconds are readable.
11,59
